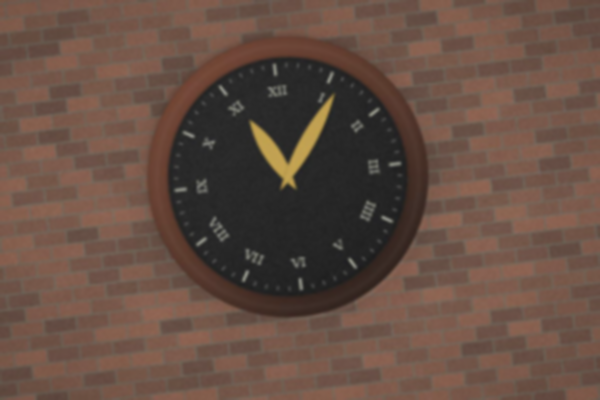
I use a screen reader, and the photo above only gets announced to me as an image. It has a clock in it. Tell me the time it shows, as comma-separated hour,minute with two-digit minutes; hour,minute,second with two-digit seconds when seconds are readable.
11,06
